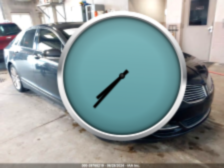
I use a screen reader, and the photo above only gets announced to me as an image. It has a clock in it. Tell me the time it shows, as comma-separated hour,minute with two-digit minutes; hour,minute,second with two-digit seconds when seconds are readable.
7,37
